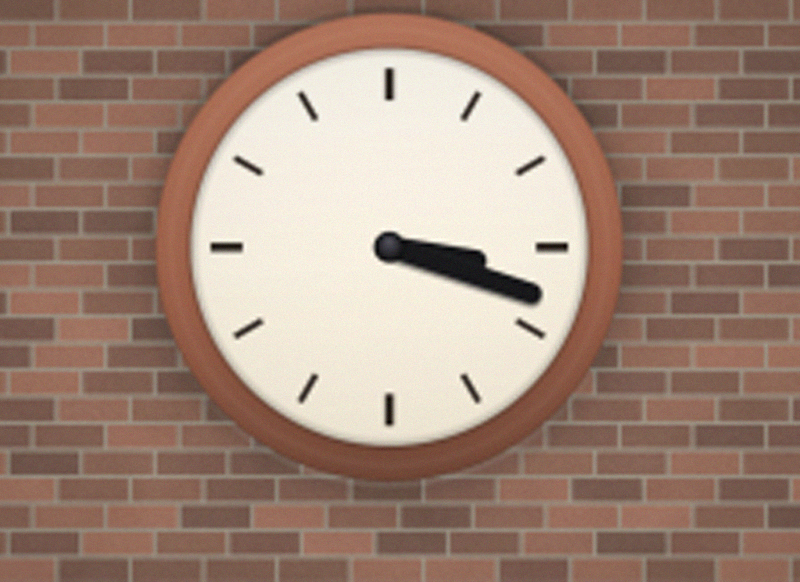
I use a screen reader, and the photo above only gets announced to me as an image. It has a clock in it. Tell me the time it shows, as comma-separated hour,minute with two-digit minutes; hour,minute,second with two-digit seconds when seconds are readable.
3,18
